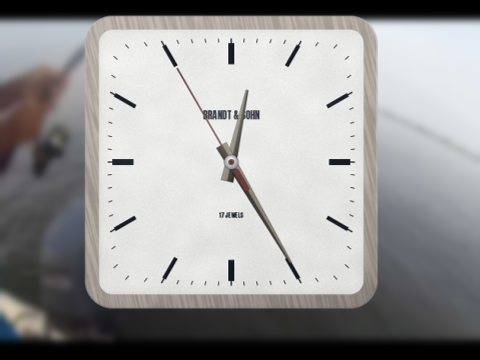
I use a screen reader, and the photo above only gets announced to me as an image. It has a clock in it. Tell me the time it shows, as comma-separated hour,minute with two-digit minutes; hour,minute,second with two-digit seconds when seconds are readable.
12,24,55
